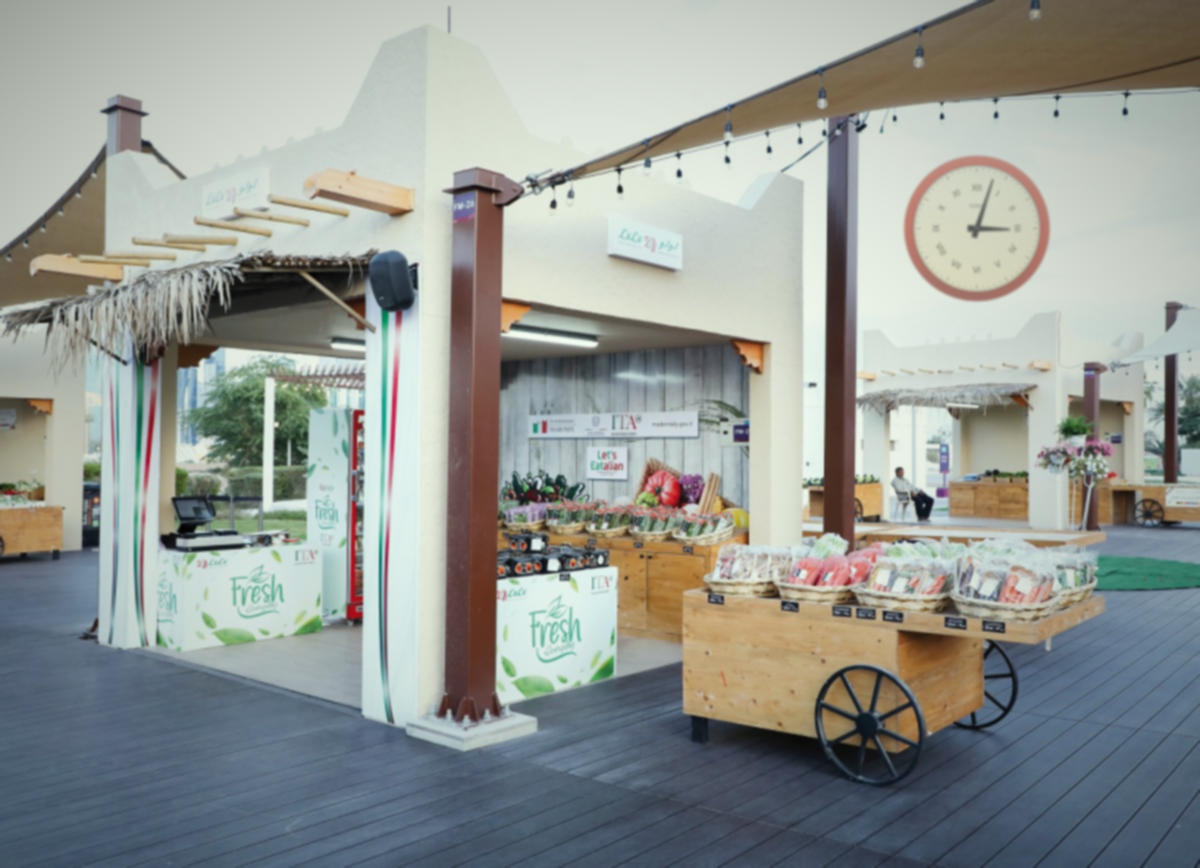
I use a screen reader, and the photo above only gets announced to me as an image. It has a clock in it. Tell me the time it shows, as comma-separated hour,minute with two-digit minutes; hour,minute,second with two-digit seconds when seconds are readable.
3,03
